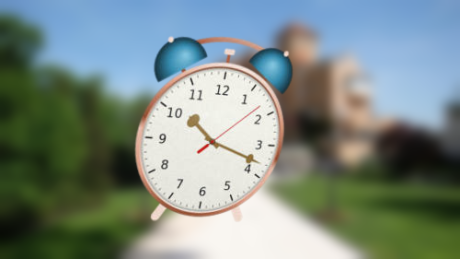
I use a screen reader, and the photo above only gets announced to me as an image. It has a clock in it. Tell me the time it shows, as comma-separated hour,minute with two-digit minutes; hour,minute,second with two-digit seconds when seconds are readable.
10,18,08
